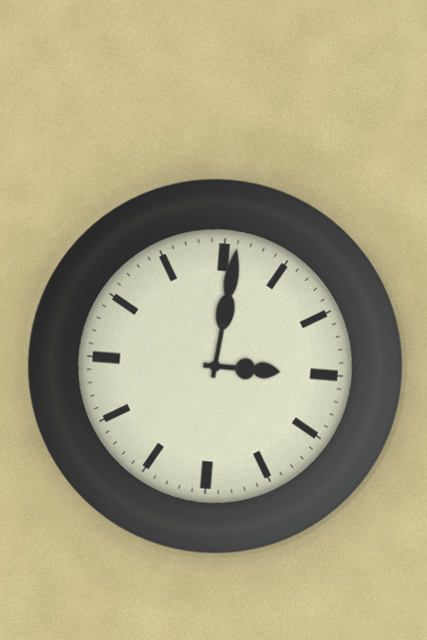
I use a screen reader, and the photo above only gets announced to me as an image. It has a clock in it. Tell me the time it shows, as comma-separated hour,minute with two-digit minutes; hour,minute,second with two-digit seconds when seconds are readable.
3,01
